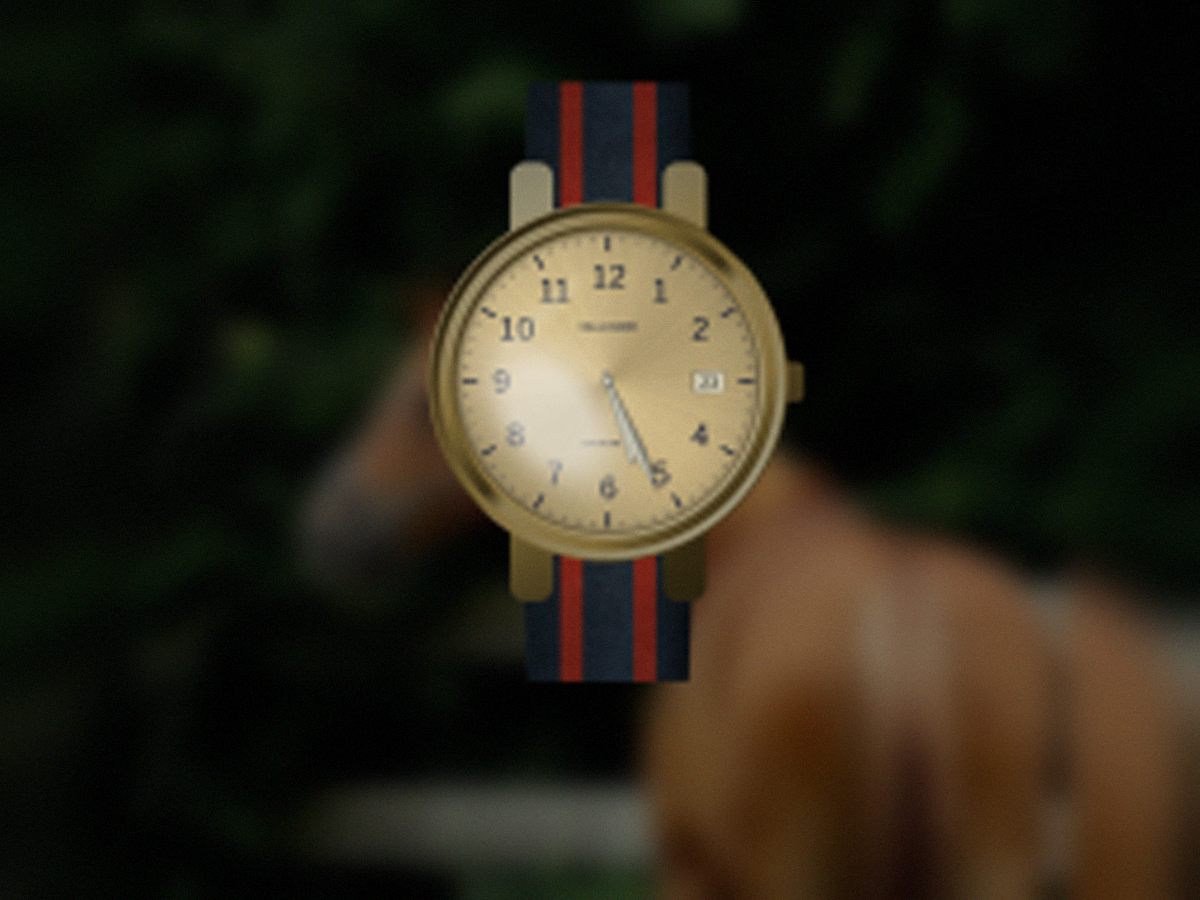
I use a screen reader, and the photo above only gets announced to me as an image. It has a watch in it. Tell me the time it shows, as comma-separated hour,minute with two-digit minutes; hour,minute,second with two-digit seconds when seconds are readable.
5,26
